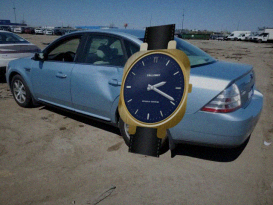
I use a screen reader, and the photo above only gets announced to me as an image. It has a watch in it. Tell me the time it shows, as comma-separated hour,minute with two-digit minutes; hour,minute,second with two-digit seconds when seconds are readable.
2,19
